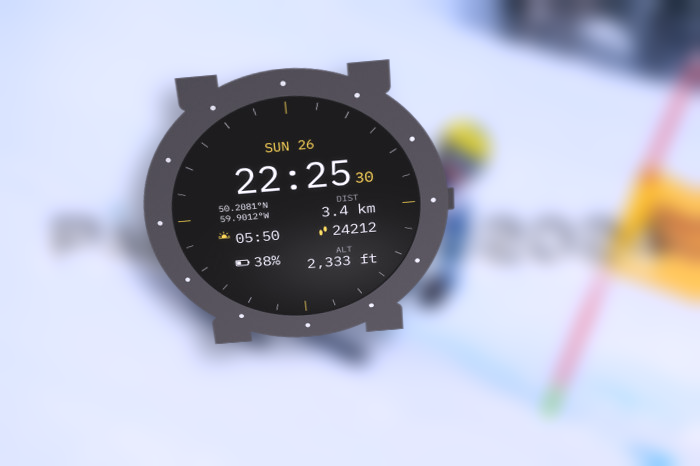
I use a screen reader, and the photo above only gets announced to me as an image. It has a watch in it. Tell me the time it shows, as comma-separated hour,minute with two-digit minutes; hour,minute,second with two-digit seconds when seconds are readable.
22,25,30
